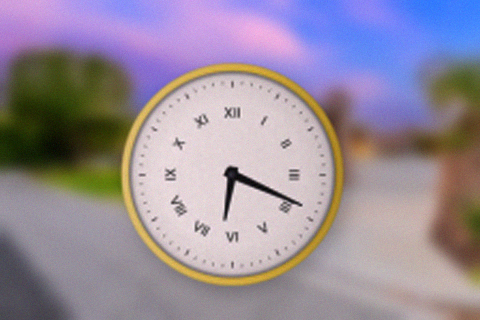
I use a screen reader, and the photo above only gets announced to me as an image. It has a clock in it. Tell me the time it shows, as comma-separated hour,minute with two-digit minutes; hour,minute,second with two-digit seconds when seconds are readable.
6,19
